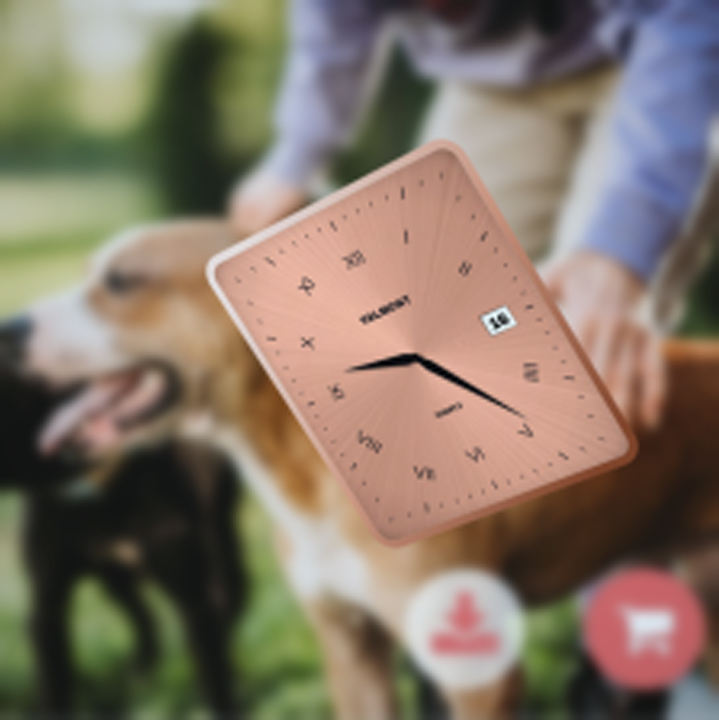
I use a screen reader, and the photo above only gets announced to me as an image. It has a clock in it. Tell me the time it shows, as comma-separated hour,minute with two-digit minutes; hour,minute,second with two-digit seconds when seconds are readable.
9,24
